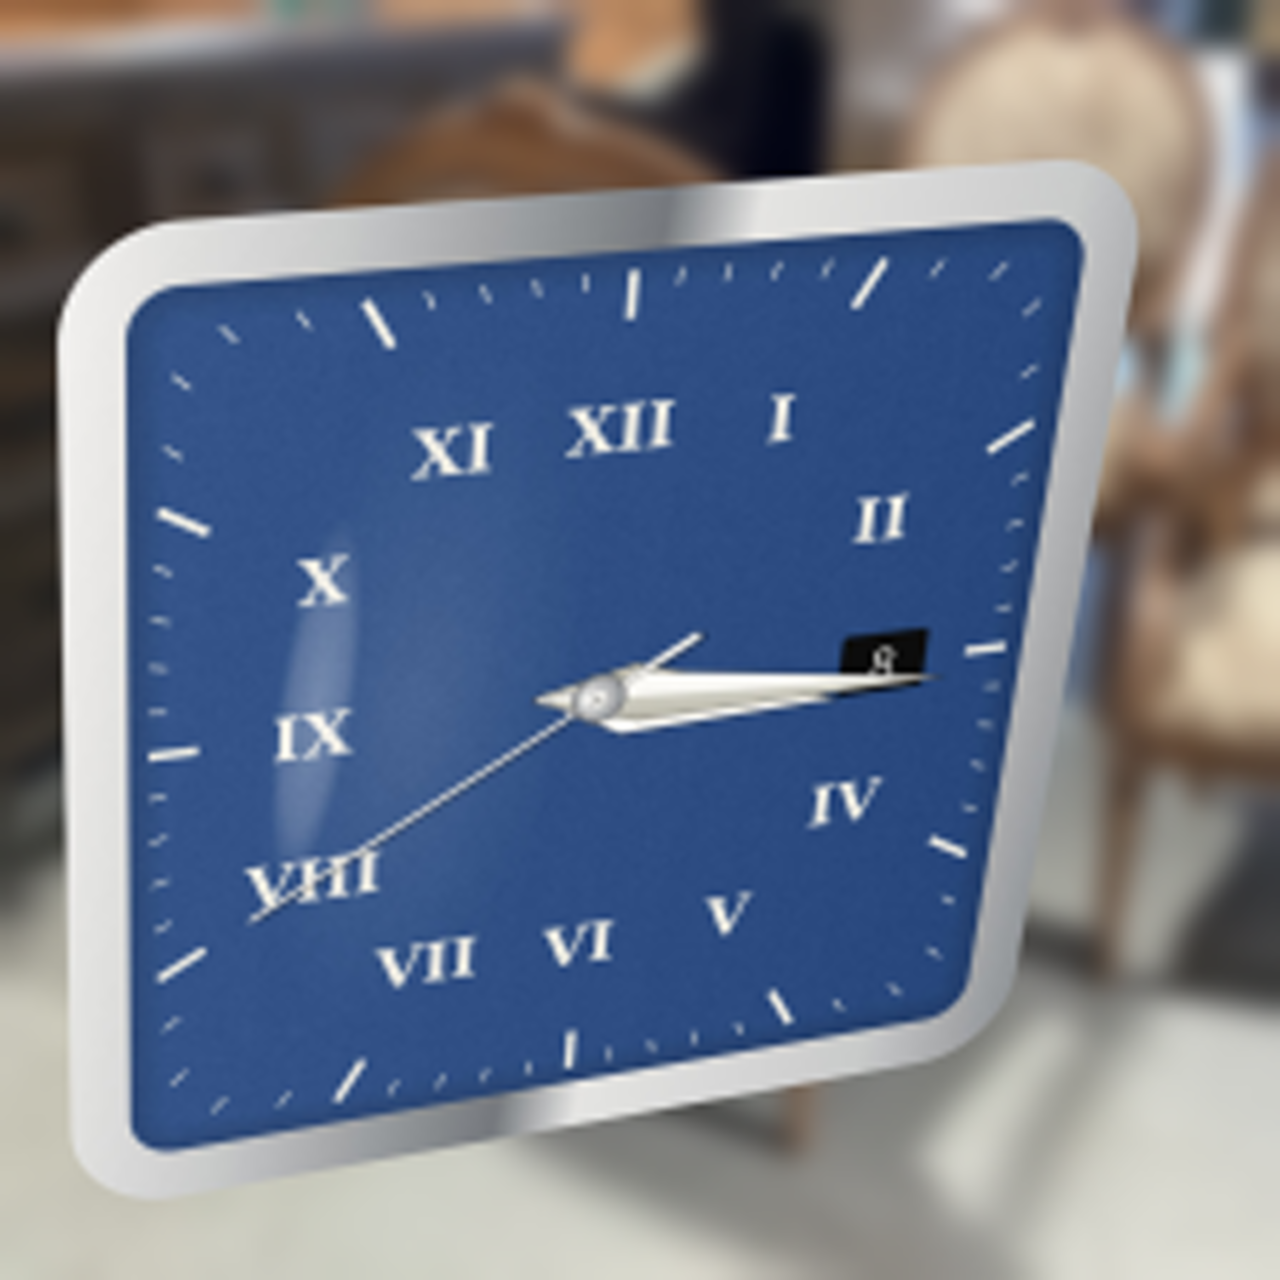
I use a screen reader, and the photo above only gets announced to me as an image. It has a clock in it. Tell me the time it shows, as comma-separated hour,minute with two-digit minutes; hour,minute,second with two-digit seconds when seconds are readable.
3,15,40
